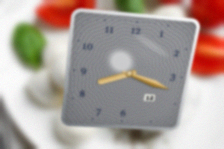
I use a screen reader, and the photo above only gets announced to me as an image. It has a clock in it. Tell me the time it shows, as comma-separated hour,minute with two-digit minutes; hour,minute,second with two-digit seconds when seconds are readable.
8,18
